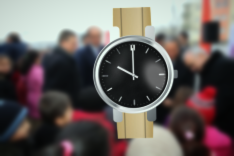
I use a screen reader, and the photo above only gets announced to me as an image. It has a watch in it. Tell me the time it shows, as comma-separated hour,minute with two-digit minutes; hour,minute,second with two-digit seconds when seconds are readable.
10,00
